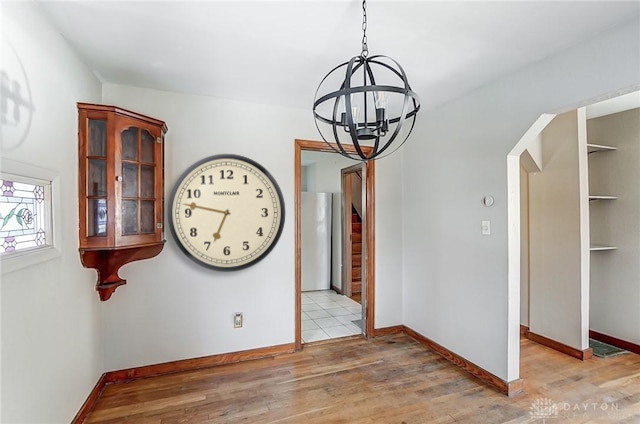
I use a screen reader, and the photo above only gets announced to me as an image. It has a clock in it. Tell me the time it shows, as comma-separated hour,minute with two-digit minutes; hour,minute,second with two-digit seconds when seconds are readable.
6,47
